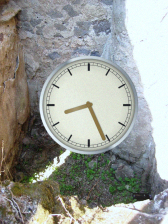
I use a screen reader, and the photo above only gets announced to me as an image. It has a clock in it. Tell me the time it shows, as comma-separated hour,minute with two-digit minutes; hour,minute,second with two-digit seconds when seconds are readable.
8,26
